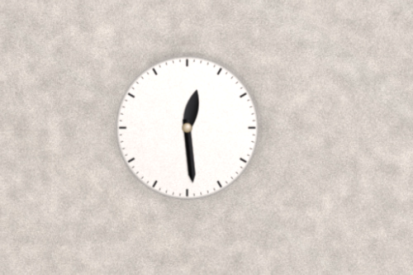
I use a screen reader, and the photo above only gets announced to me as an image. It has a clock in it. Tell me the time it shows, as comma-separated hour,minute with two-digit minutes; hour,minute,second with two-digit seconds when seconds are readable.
12,29
